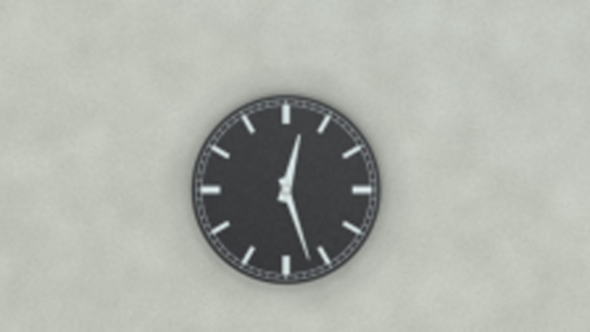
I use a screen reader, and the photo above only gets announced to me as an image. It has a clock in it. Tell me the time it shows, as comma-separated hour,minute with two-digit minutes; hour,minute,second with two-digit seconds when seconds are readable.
12,27
